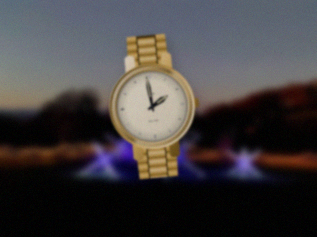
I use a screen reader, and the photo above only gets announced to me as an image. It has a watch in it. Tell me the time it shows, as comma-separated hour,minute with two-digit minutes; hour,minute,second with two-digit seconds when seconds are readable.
1,59
